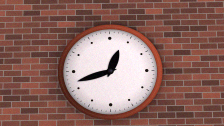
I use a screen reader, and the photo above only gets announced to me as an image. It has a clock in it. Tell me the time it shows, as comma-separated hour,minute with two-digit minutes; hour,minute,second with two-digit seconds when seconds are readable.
12,42
